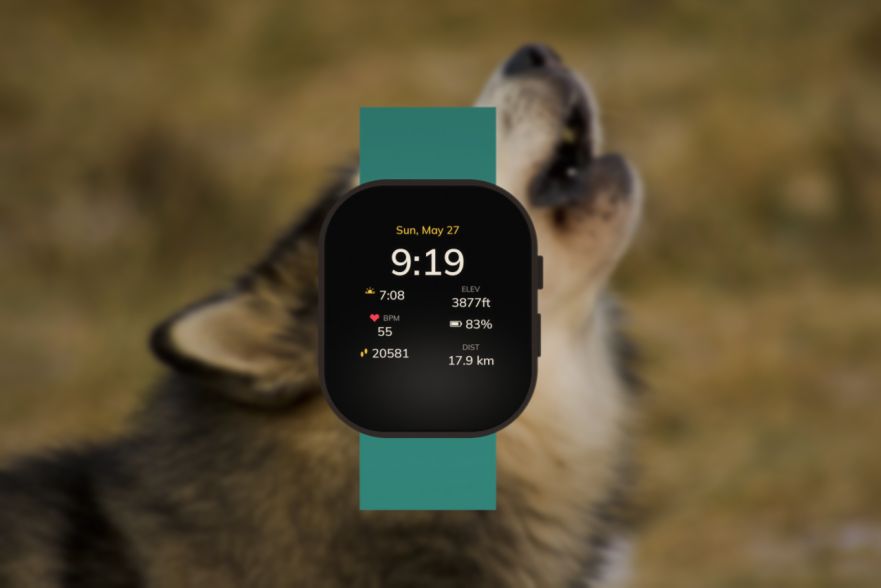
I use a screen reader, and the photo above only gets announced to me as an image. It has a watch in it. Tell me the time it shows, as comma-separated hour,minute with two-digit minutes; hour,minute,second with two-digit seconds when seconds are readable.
9,19
